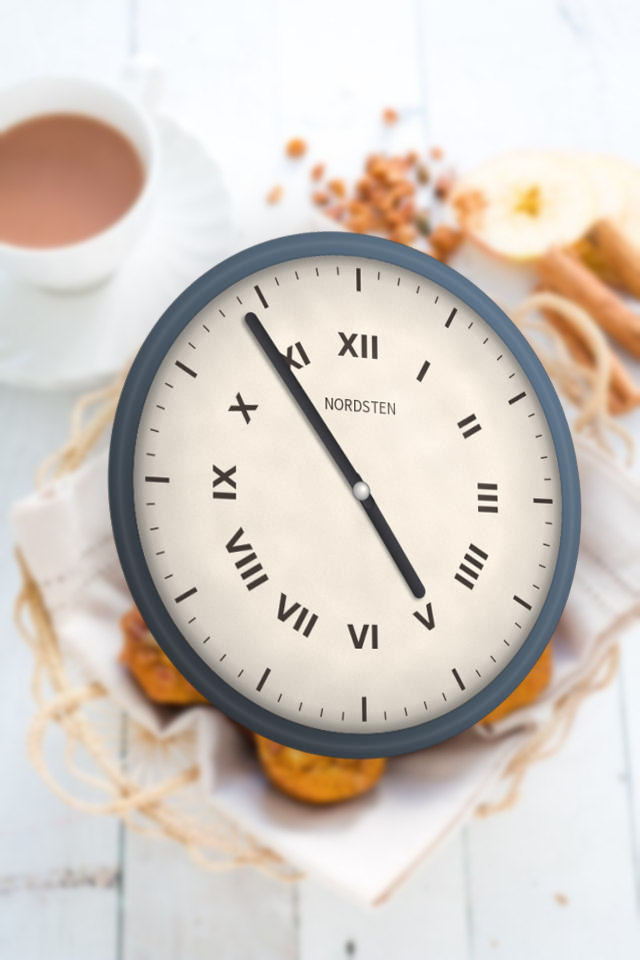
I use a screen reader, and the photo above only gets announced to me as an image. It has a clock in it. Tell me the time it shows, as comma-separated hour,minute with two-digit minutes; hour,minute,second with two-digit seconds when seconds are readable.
4,54
